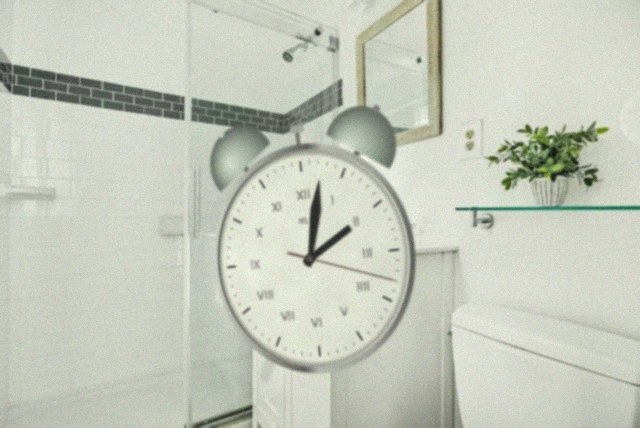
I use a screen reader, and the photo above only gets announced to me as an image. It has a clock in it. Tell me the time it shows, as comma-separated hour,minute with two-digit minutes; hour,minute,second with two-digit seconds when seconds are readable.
2,02,18
